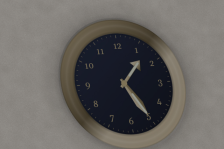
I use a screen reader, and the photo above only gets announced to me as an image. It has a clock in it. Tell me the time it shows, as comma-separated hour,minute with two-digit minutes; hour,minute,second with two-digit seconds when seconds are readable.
1,25
